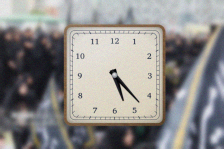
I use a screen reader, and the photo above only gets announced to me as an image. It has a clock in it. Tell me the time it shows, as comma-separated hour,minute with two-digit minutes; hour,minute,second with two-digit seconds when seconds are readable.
5,23
